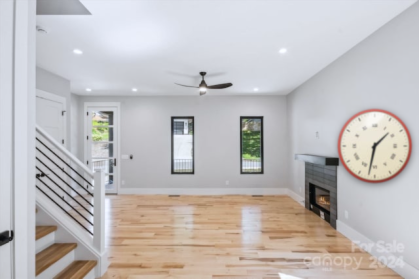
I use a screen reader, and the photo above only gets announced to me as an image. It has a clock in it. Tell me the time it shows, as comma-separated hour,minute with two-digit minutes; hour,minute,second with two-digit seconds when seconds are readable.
1,32
